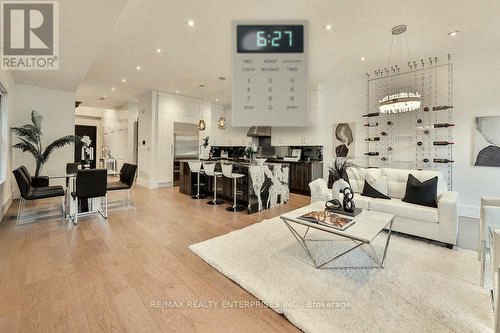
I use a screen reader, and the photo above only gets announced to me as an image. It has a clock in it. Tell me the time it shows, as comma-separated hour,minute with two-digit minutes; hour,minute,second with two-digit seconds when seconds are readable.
6,27
